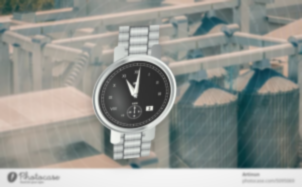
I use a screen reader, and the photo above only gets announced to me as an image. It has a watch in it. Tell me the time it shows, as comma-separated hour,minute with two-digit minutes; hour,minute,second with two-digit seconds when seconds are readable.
11,01
